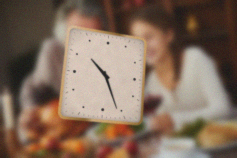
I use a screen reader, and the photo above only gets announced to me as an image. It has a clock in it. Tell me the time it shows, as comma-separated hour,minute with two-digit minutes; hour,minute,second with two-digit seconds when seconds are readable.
10,26
